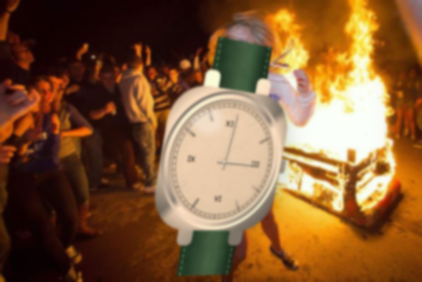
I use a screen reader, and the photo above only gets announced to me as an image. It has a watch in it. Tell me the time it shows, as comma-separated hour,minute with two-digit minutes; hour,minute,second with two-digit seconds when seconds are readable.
3,01
